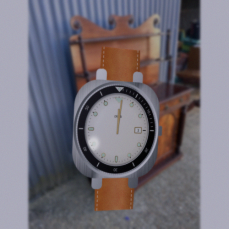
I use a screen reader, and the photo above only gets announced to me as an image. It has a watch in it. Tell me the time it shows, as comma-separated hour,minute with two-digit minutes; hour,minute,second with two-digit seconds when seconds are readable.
12,01
